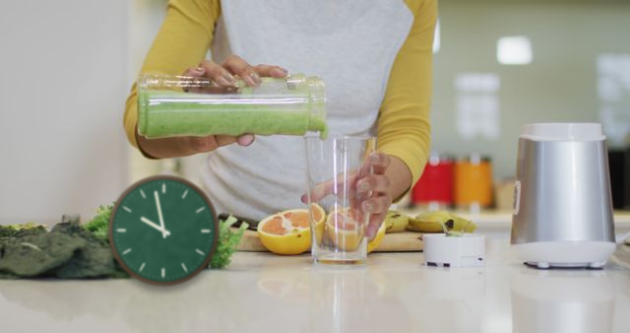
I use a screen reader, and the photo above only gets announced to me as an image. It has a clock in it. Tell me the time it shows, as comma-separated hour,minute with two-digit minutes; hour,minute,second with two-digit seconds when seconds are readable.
9,58
